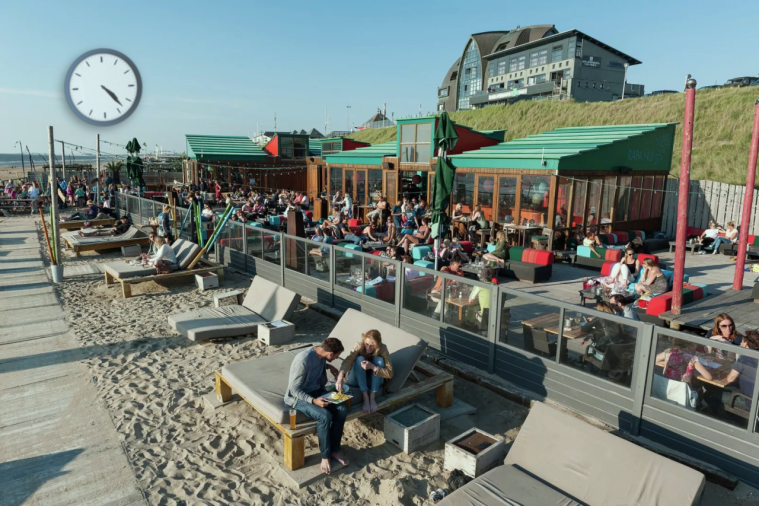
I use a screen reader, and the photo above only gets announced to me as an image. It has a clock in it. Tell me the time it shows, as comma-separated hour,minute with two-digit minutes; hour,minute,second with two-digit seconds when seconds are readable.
4,23
